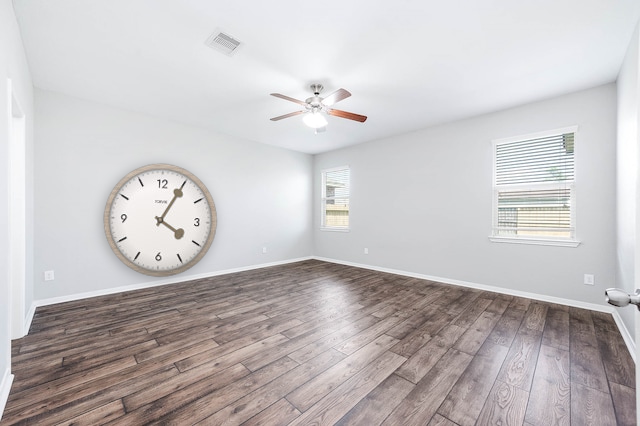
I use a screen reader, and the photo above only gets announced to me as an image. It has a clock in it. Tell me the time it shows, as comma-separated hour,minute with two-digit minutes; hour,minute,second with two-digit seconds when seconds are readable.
4,05
